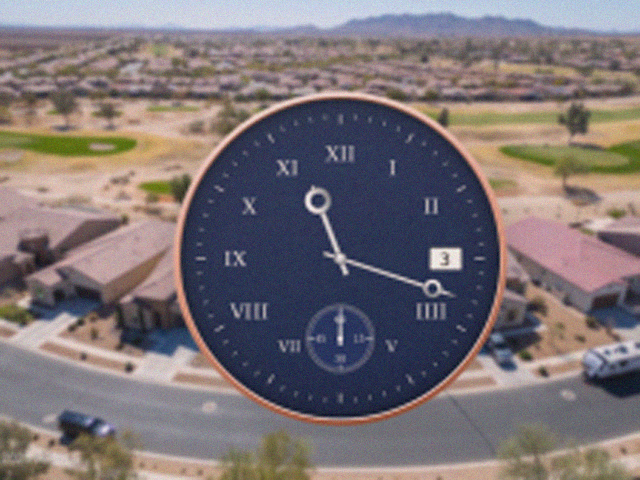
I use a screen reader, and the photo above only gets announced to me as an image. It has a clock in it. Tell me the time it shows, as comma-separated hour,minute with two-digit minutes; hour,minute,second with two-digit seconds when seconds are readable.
11,18
